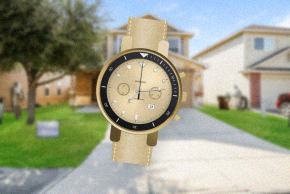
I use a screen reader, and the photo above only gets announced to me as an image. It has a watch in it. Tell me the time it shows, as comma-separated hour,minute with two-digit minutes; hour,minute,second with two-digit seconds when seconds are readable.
7,13
